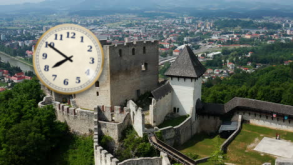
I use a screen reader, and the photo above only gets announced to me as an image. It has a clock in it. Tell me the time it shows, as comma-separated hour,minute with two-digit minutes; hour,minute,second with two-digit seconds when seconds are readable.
7,50
